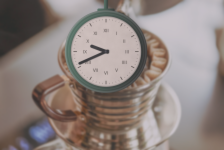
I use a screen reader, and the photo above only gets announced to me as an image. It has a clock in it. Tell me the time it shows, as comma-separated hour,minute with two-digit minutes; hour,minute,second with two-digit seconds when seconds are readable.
9,41
